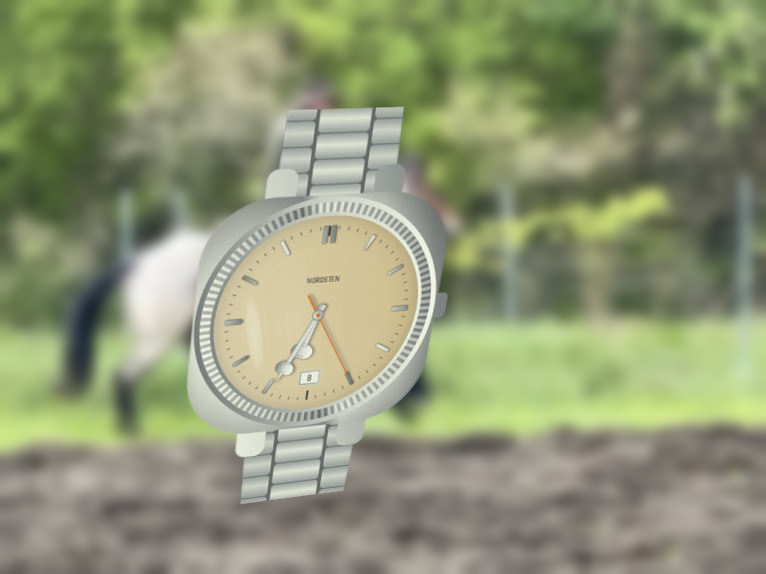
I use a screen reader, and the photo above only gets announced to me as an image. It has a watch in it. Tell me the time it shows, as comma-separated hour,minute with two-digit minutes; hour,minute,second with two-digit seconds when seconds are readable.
6,34,25
